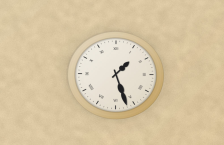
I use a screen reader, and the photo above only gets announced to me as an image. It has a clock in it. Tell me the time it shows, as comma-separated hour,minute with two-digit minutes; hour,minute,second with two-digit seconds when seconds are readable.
1,27
